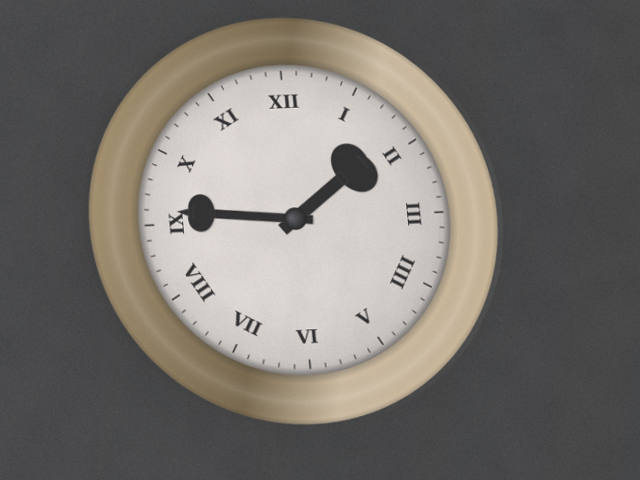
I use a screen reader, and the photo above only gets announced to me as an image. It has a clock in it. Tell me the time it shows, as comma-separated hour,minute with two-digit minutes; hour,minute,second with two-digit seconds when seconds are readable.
1,46
